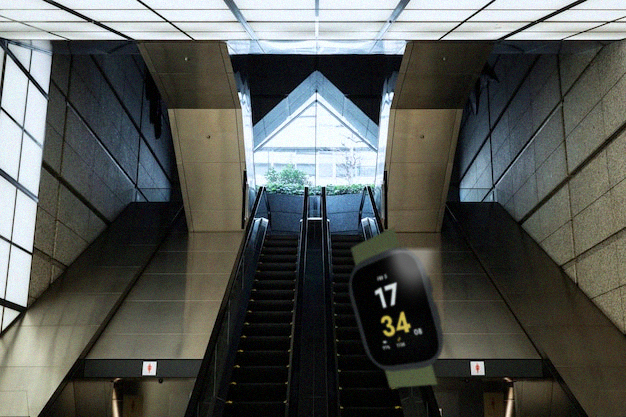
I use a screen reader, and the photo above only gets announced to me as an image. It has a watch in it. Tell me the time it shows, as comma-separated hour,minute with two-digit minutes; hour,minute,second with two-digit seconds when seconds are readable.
17,34
